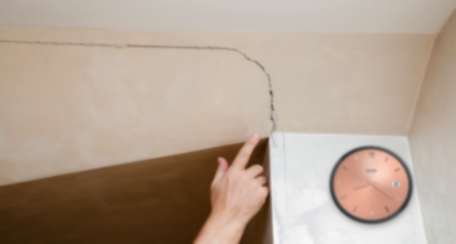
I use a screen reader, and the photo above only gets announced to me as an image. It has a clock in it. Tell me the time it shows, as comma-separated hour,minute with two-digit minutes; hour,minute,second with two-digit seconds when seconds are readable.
8,21
